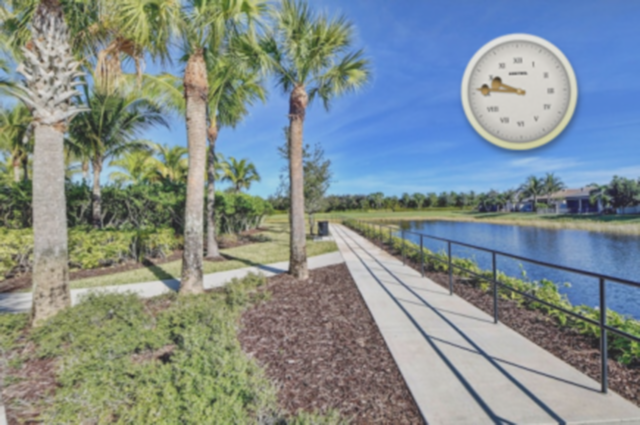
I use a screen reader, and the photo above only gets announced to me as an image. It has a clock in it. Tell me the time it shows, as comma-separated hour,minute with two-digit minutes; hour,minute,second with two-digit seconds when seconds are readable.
9,46
